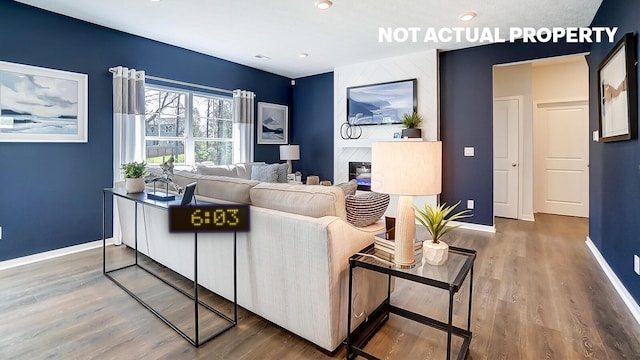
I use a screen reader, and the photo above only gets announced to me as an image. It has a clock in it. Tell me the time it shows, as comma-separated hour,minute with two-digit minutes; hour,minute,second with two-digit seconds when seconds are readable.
6,03
